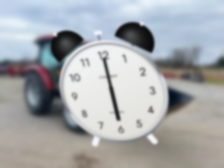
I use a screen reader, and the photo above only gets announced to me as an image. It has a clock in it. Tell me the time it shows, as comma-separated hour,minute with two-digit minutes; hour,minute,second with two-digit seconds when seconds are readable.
6,00
